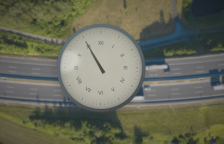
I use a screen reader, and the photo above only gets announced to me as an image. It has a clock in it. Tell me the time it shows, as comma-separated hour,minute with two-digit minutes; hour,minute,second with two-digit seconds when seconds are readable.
10,55
